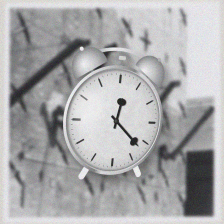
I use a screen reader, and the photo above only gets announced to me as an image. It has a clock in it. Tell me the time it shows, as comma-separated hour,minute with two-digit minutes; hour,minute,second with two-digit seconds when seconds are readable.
12,22
